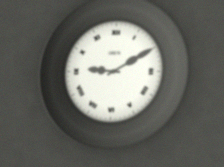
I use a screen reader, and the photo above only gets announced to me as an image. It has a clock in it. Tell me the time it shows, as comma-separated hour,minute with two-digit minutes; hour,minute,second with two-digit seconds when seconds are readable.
9,10
